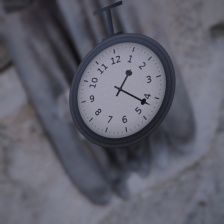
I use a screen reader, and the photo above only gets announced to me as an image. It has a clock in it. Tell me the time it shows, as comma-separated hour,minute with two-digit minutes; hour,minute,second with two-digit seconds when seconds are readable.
1,22
